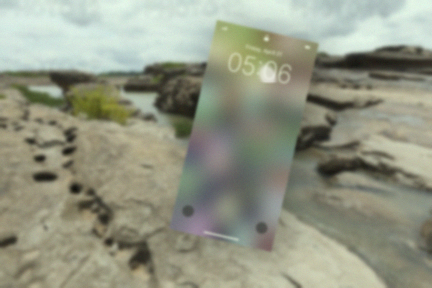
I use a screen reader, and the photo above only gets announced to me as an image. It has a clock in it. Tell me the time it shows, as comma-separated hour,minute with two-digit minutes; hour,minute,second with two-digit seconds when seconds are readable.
5,06
